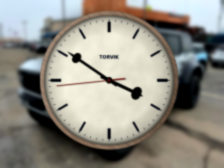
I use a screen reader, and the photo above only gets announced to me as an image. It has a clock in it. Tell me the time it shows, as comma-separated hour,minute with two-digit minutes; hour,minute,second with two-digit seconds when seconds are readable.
3,50,44
